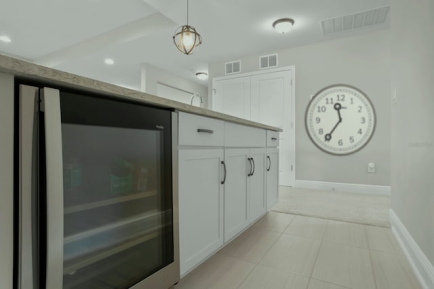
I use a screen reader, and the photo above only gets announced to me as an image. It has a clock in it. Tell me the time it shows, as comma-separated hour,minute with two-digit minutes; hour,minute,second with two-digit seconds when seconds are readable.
11,36
